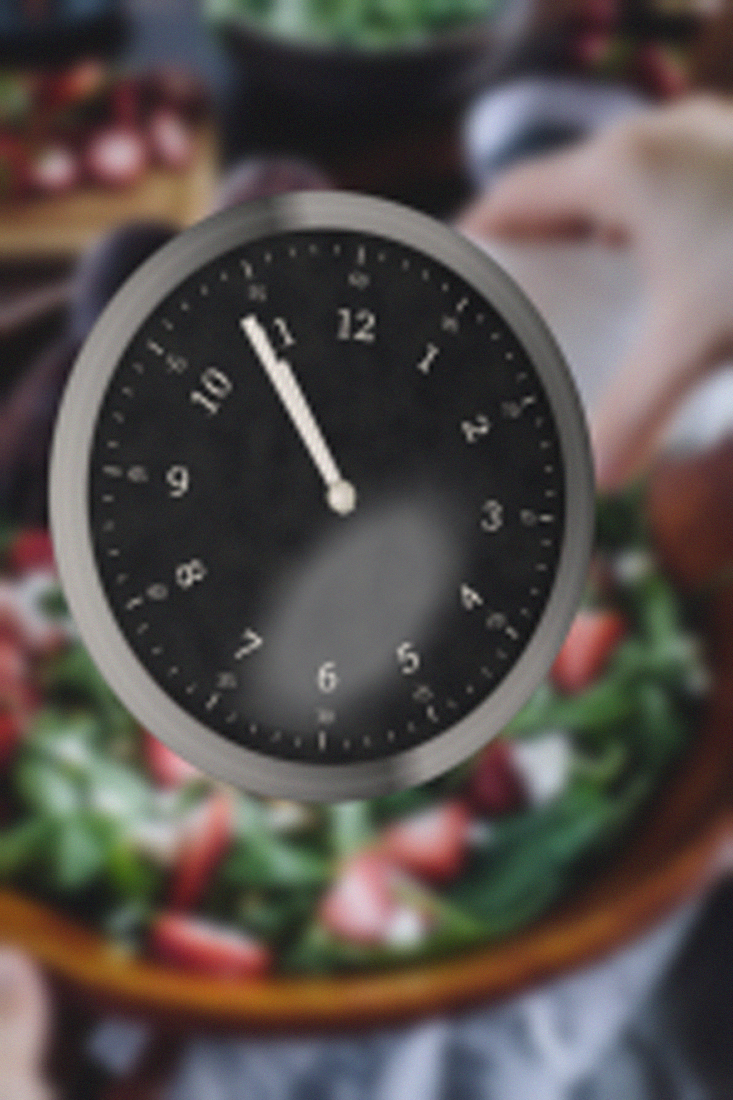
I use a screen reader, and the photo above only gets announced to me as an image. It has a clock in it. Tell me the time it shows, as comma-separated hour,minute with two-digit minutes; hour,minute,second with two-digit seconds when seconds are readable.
10,54
